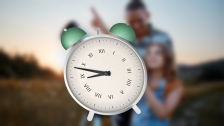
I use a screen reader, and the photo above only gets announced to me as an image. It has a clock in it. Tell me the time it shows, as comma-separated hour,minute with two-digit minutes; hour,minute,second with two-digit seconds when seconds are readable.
8,48
